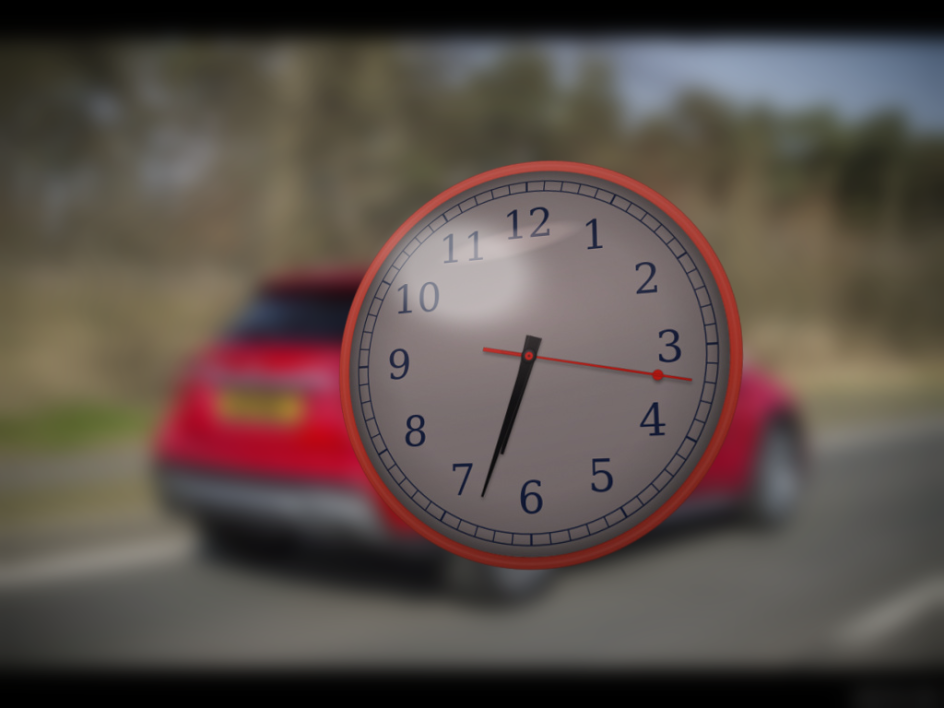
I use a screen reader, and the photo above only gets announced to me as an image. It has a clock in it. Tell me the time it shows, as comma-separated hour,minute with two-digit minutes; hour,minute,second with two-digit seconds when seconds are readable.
6,33,17
